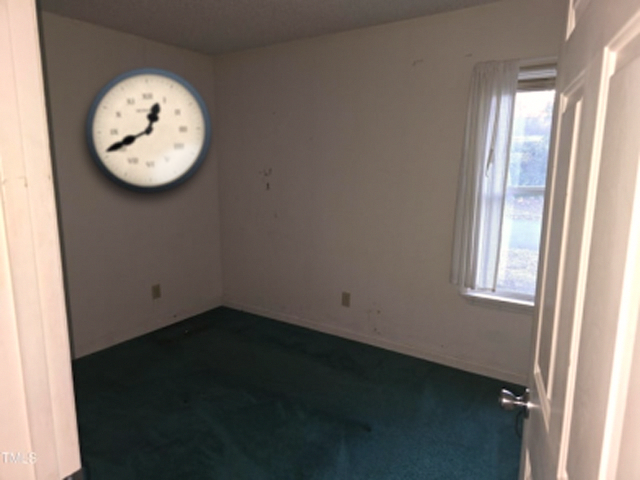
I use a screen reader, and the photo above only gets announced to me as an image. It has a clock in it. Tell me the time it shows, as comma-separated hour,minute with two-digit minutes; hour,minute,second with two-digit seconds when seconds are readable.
12,41
